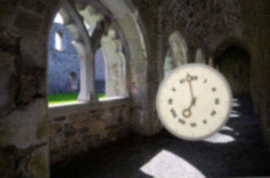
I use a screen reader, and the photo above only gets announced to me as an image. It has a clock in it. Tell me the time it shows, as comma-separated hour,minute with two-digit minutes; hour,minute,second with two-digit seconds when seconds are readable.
6,58
